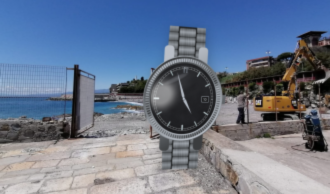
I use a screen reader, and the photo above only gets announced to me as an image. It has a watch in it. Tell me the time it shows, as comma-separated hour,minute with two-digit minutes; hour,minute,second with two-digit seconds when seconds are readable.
4,57
